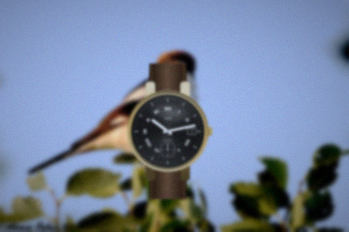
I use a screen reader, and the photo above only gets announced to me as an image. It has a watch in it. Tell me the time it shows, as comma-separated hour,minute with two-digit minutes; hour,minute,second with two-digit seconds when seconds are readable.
10,13
